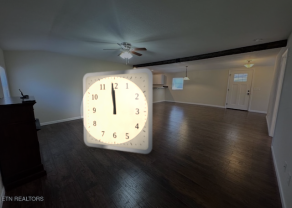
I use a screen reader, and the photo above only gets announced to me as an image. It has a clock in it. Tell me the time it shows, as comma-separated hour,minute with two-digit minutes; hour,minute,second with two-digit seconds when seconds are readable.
11,59
